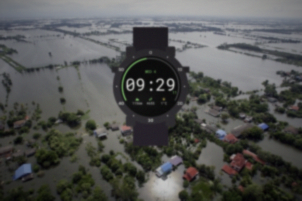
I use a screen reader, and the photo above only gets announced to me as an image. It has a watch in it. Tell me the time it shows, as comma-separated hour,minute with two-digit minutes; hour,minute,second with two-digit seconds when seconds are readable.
9,29
